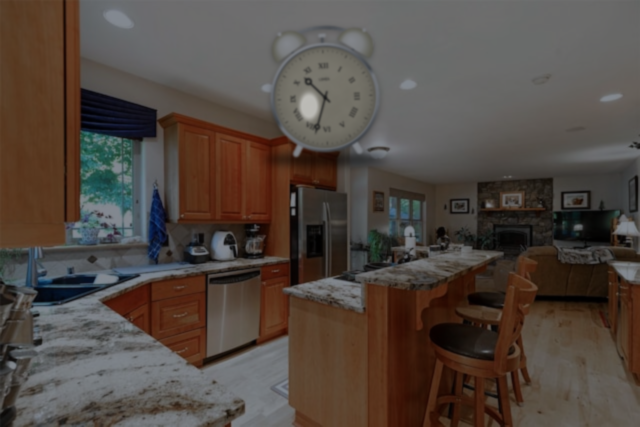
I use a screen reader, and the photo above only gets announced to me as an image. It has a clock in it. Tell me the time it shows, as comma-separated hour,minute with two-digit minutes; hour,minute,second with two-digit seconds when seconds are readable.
10,33
